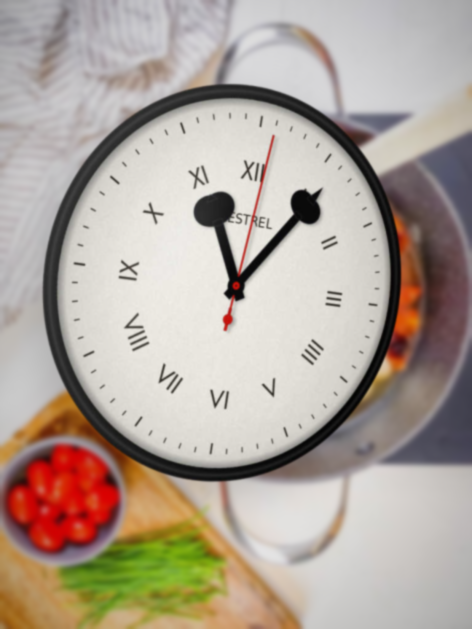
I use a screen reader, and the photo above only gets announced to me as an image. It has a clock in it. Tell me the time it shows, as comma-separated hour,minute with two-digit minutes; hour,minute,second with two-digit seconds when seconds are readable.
11,06,01
